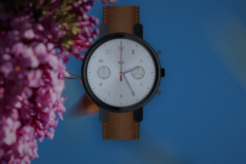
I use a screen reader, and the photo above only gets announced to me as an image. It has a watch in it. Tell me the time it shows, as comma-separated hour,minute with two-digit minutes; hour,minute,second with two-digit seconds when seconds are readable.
2,25
